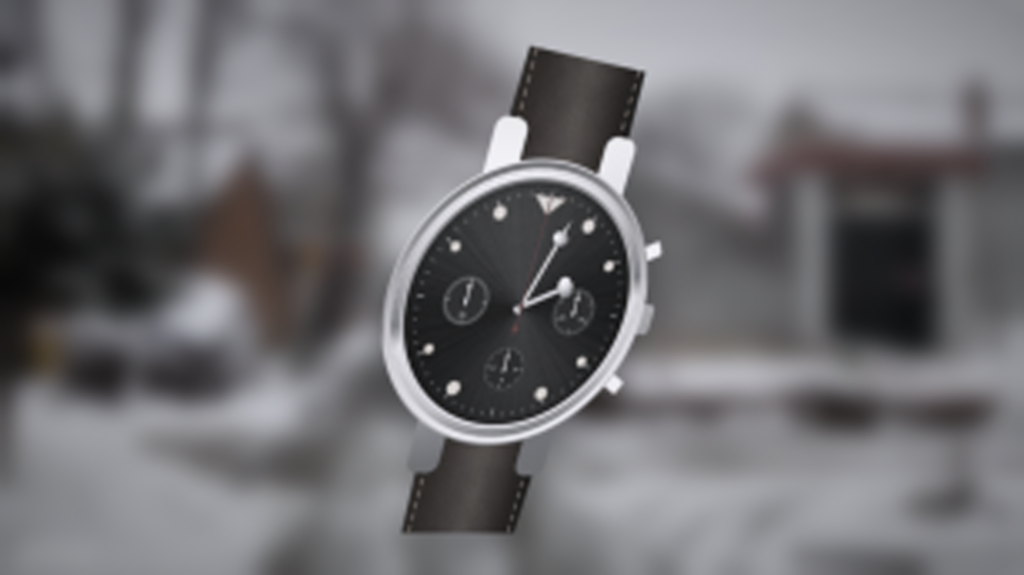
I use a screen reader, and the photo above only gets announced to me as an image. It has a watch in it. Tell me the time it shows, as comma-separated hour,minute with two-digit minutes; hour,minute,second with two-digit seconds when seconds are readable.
2,03
